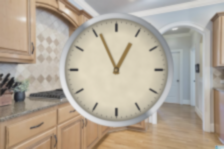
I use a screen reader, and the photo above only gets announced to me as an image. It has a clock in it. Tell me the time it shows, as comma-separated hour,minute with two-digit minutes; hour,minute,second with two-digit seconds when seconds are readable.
12,56
